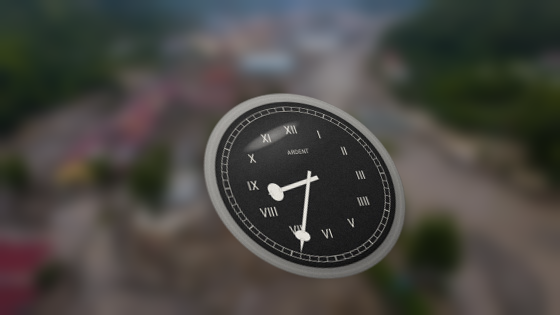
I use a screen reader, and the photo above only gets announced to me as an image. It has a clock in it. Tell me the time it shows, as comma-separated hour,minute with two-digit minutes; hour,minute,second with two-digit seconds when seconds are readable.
8,34
